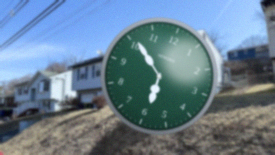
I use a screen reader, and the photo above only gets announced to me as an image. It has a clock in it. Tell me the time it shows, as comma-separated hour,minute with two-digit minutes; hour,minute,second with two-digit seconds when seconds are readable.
5,51
